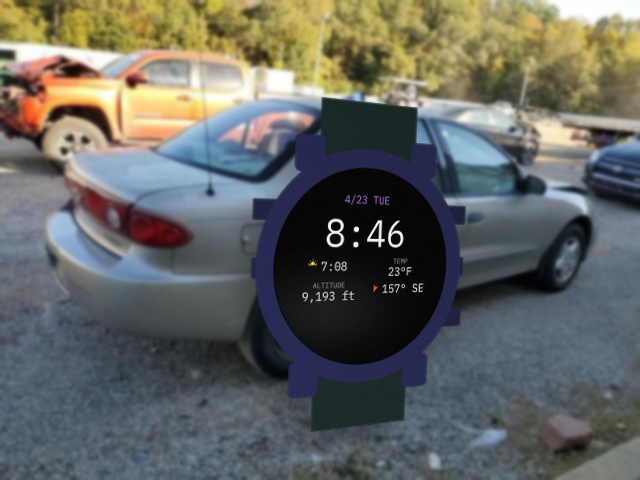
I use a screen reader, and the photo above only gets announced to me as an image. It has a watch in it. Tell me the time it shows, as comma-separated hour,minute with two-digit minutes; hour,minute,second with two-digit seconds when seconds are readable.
8,46
